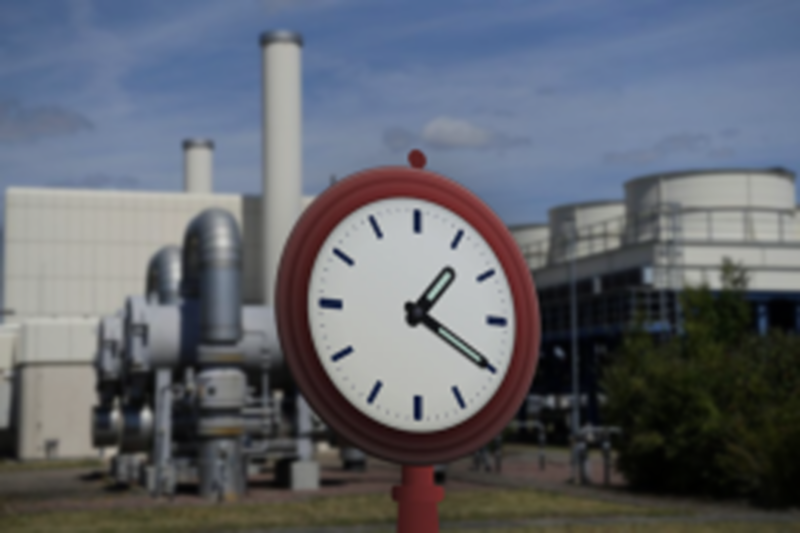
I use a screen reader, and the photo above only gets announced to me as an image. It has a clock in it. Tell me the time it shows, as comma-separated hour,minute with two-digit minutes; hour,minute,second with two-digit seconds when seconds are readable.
1,20
